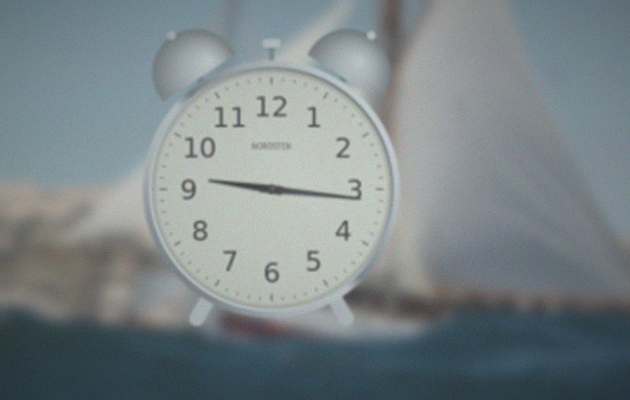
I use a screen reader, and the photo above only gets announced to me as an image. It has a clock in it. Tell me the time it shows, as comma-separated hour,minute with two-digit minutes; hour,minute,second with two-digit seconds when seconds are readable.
9,16
